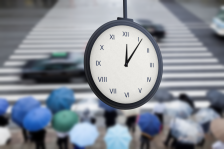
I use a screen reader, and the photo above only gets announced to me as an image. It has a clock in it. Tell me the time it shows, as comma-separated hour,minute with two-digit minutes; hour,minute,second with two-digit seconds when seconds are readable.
12,06
